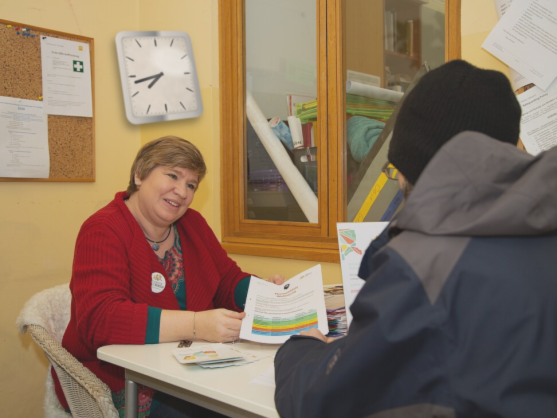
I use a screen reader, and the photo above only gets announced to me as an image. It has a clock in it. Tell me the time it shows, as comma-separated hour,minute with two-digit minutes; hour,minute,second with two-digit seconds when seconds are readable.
7,43
